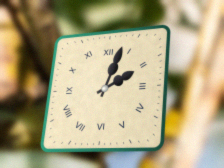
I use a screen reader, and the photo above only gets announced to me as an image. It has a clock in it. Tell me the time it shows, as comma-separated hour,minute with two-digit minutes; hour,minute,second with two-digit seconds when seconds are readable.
2,03
